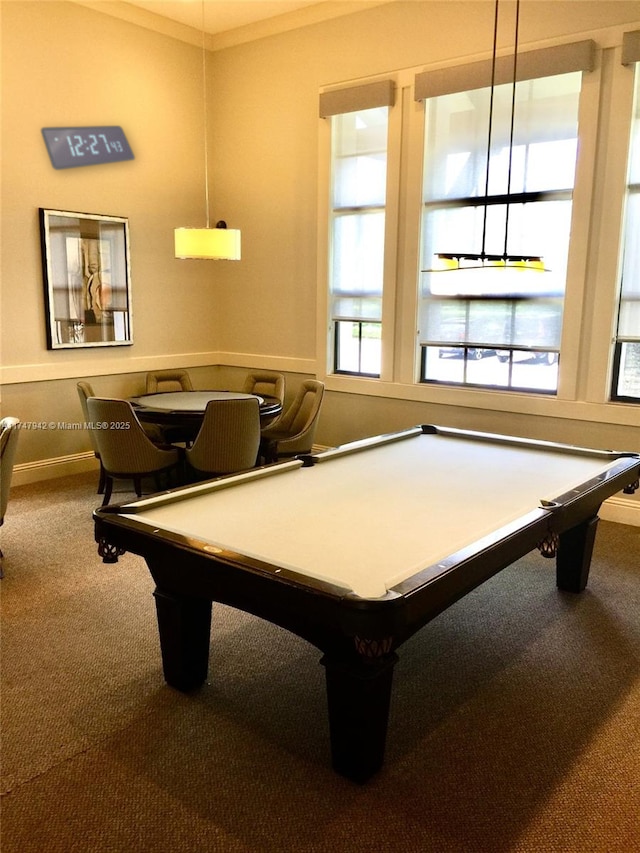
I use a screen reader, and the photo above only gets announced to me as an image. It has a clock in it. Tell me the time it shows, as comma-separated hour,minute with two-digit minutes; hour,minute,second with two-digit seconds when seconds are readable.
12,27,43
